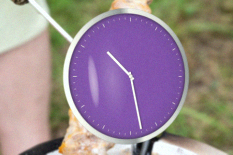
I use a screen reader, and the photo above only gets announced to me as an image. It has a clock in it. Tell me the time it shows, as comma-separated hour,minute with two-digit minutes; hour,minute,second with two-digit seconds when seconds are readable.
10,28
